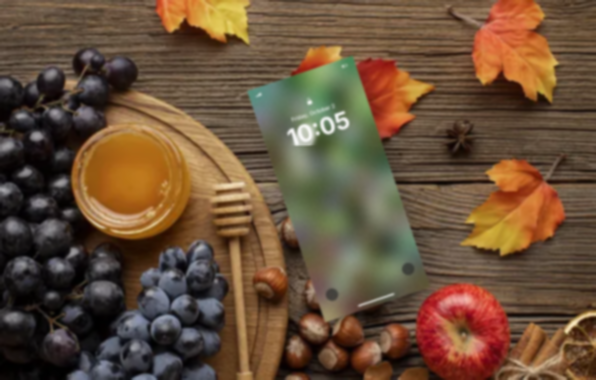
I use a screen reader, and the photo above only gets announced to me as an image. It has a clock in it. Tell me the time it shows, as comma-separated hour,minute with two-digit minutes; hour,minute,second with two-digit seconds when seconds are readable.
10,05
